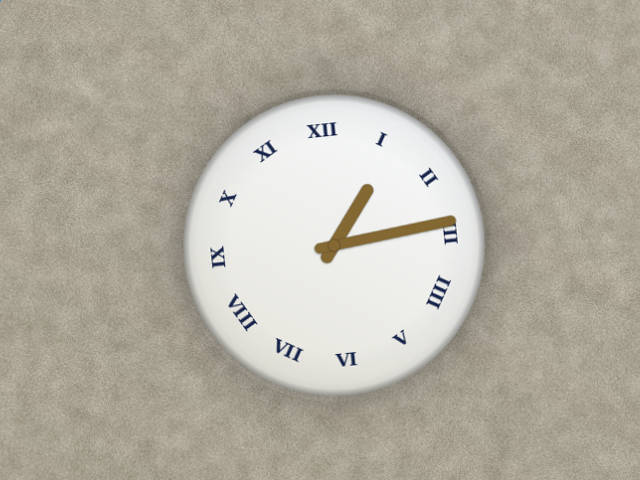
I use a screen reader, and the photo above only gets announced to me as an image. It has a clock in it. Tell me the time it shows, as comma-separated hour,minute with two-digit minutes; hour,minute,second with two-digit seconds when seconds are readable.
1,14
